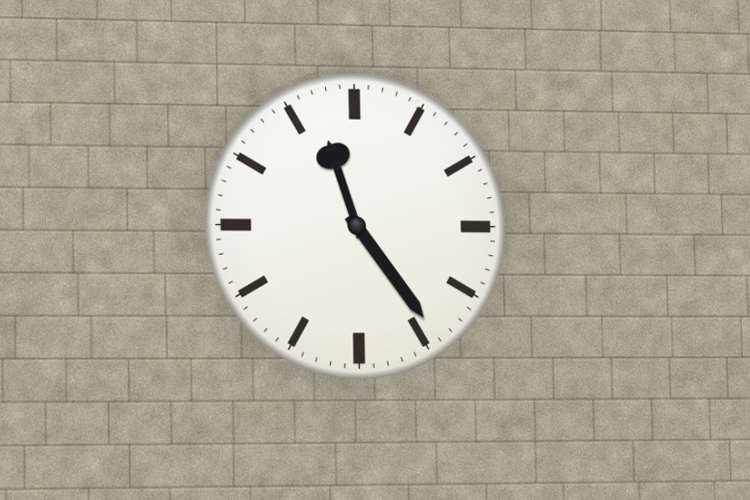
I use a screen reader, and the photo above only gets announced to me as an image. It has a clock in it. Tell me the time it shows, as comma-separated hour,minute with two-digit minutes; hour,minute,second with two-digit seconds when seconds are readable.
11,24
